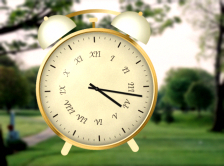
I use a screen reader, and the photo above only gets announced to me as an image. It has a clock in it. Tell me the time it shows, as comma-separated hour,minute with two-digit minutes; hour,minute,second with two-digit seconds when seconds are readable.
4,17
